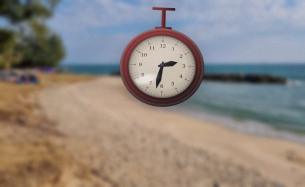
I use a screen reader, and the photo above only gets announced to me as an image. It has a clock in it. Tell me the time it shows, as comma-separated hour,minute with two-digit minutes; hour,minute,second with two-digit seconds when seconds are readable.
2,32
